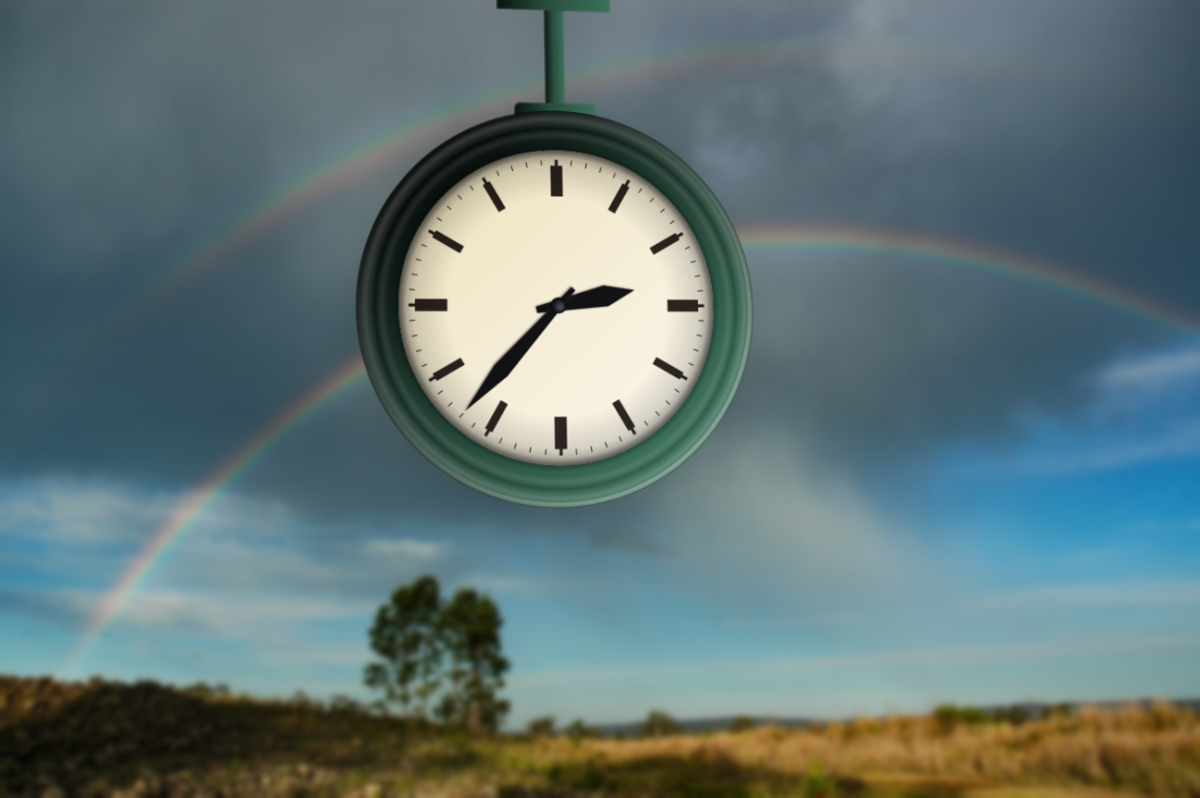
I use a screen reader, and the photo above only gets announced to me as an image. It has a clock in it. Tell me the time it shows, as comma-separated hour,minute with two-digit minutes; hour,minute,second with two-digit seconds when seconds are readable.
2,37
